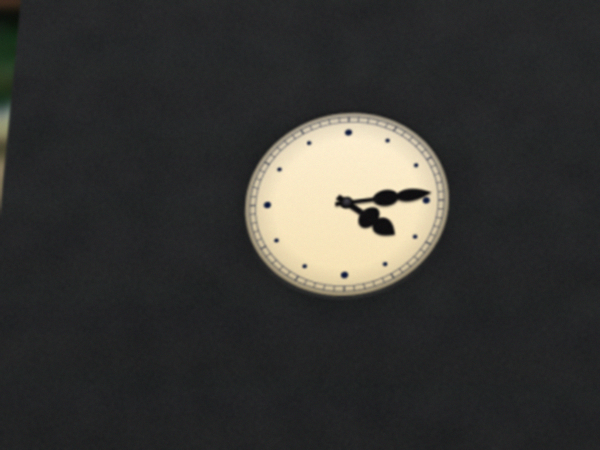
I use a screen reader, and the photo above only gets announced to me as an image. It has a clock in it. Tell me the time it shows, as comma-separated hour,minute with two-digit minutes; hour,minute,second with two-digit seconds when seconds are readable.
4,14
